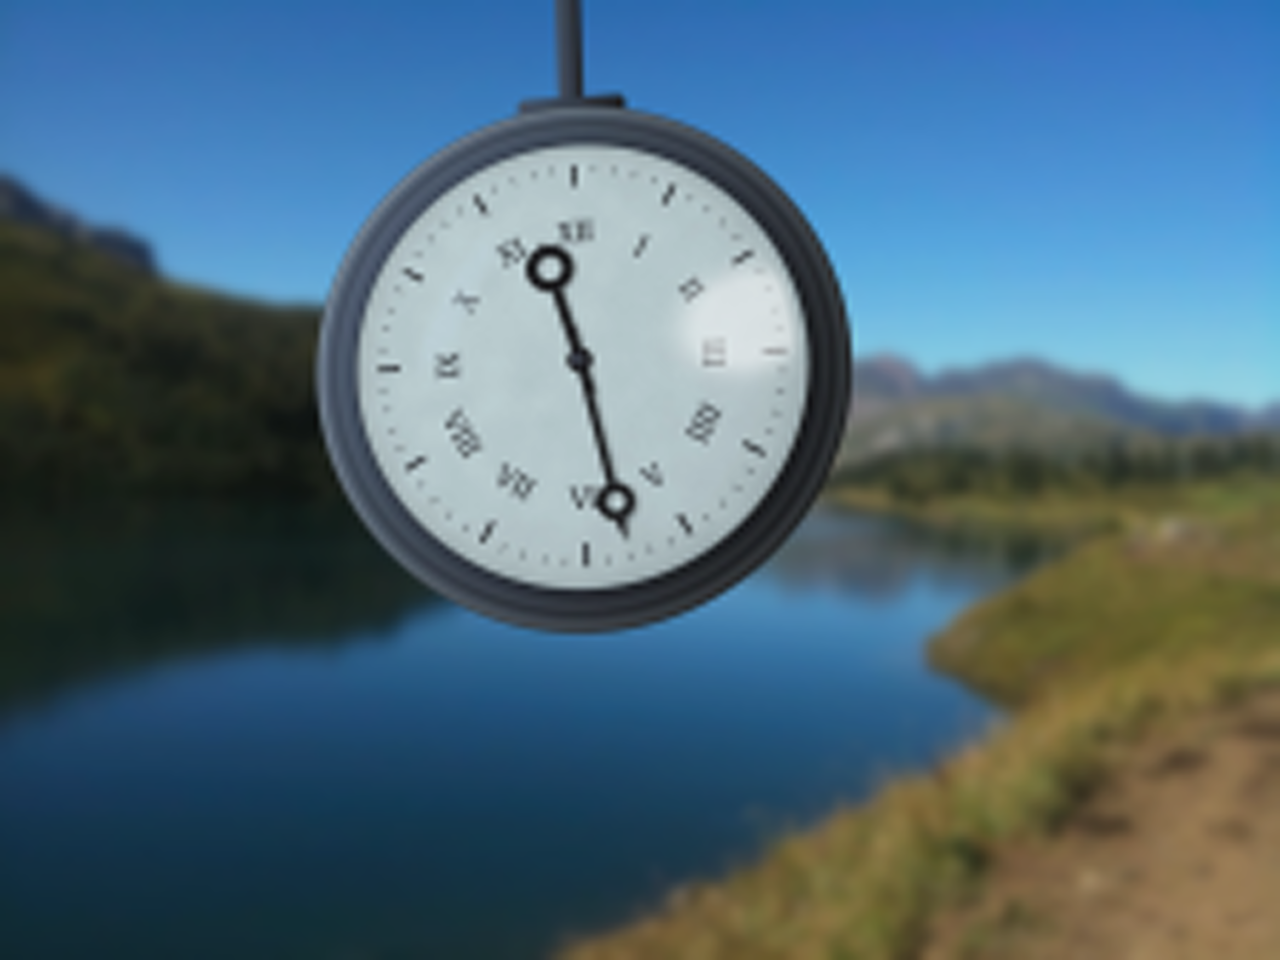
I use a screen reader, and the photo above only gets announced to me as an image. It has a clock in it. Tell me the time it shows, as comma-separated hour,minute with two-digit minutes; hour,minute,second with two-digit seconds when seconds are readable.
11,28
